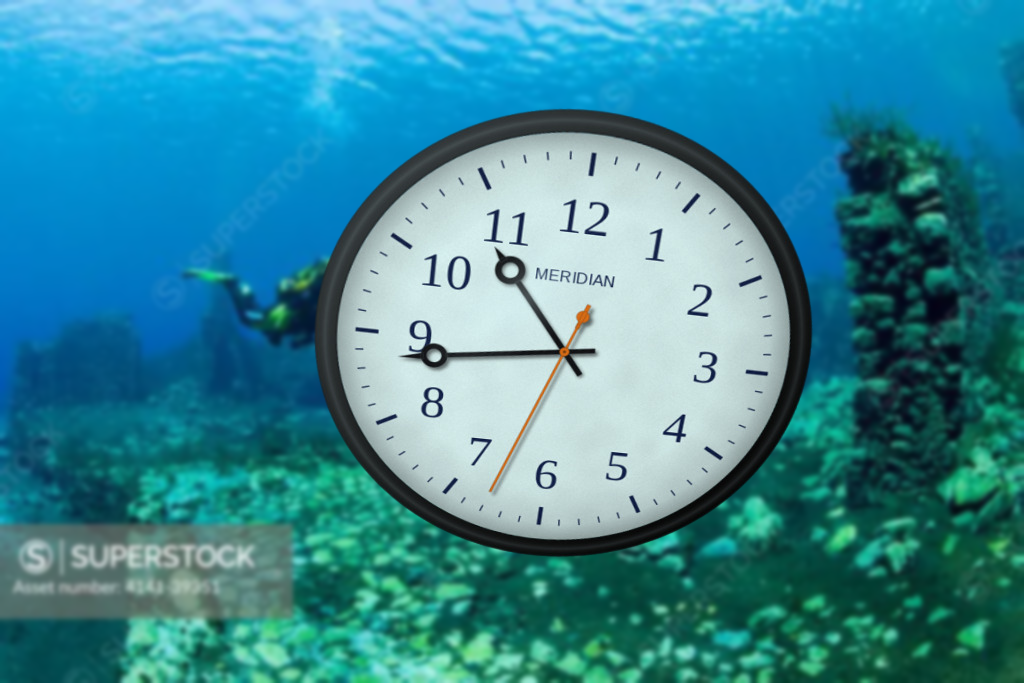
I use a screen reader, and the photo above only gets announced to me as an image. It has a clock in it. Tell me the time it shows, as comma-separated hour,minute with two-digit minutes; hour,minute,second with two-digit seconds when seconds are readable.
10,43,33
